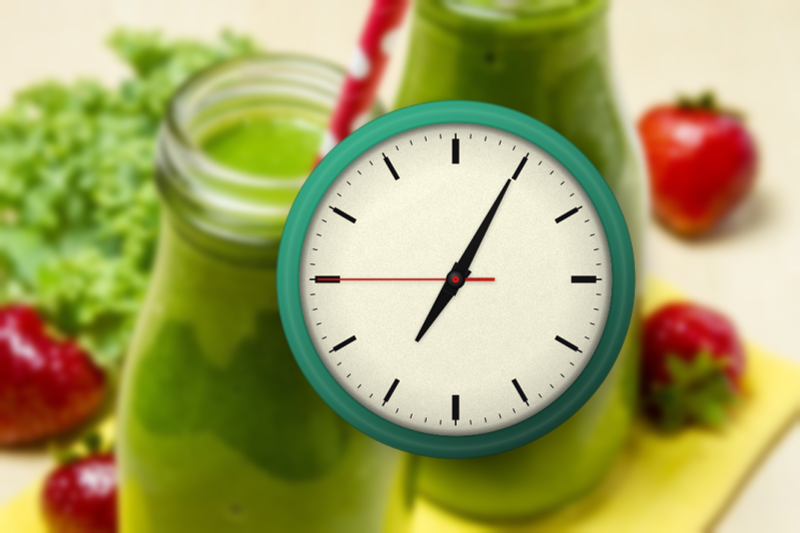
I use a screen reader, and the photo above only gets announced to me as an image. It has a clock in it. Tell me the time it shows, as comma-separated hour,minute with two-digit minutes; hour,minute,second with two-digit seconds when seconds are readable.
7,04,45
